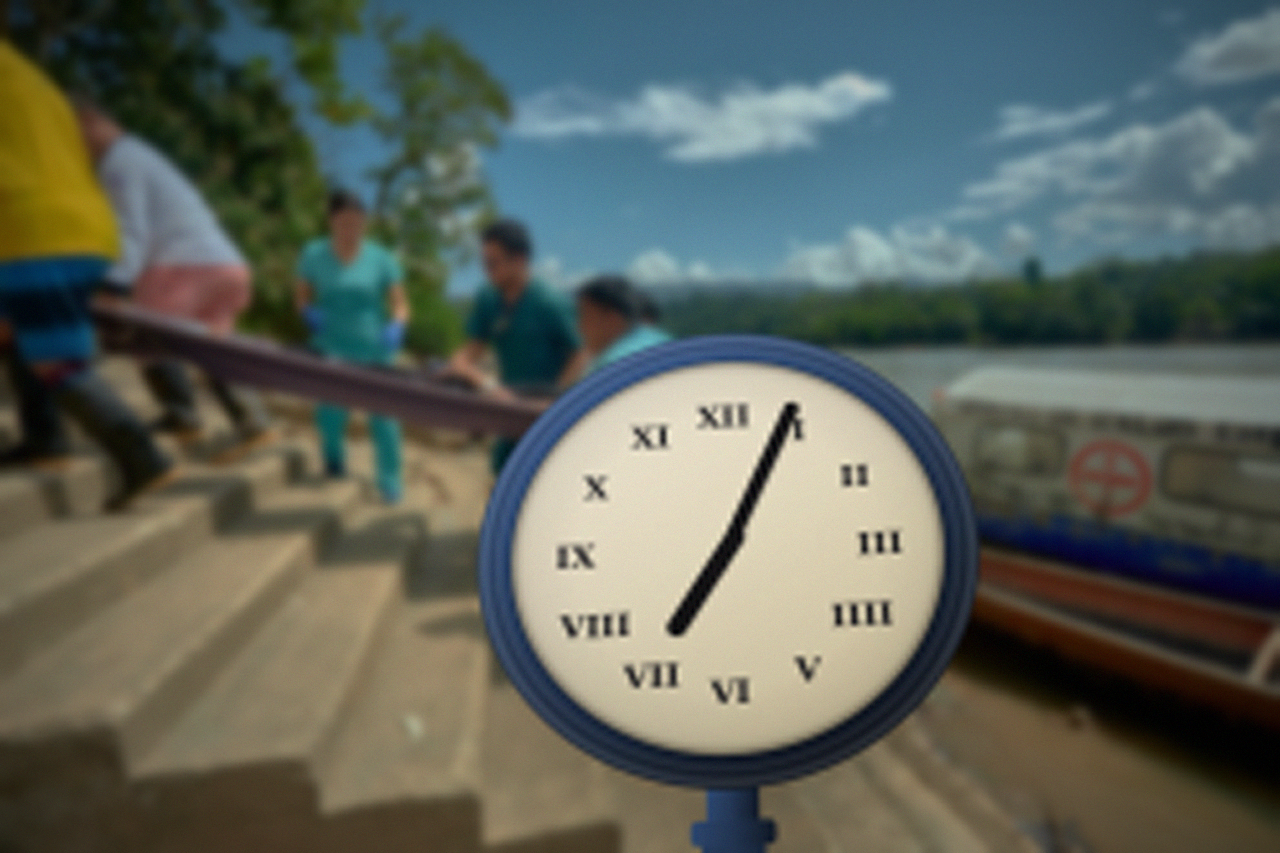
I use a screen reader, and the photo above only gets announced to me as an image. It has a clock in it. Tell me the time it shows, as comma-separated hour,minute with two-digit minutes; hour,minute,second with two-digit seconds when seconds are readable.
7,04
